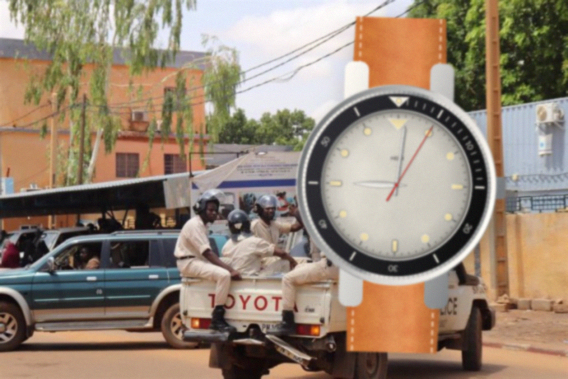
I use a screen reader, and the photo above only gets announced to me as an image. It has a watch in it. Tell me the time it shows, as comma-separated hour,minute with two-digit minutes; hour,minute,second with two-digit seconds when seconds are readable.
9,01,05
